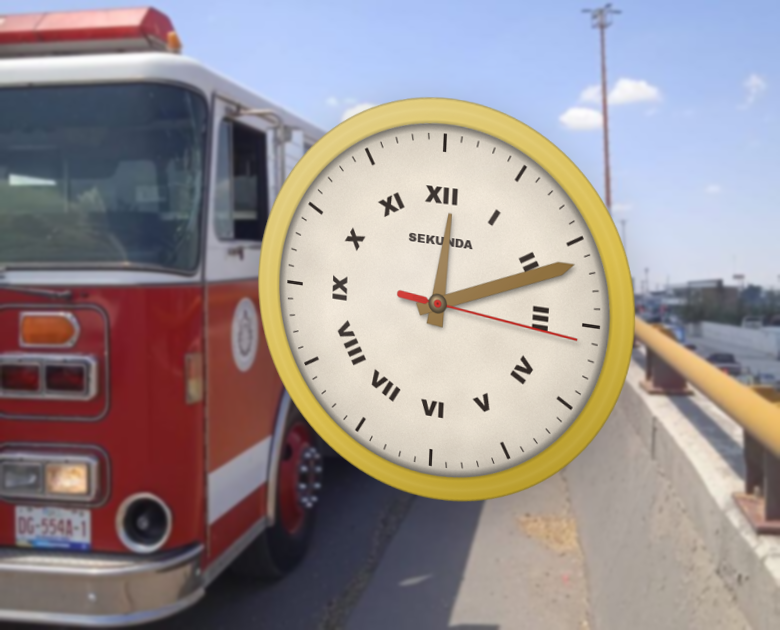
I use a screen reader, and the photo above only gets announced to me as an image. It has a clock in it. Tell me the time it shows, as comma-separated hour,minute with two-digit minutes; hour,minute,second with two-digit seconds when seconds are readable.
12,11,16
